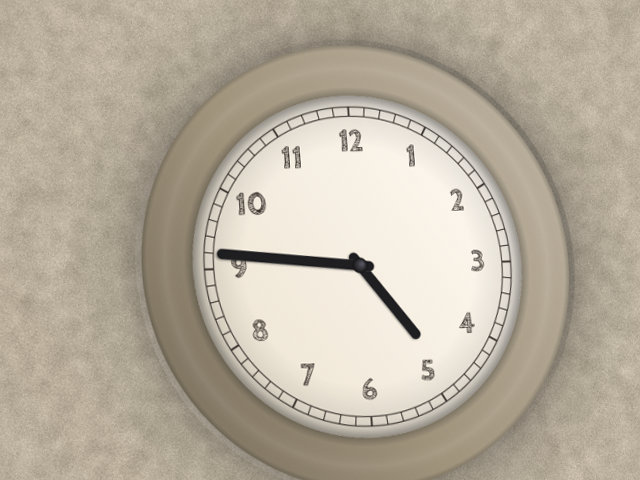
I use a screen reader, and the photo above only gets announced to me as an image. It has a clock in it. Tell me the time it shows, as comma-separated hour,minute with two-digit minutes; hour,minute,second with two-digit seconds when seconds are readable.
4,46
